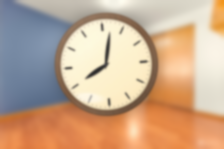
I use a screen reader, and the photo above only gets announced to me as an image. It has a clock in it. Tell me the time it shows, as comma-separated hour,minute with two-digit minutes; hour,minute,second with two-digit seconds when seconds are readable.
8,02
